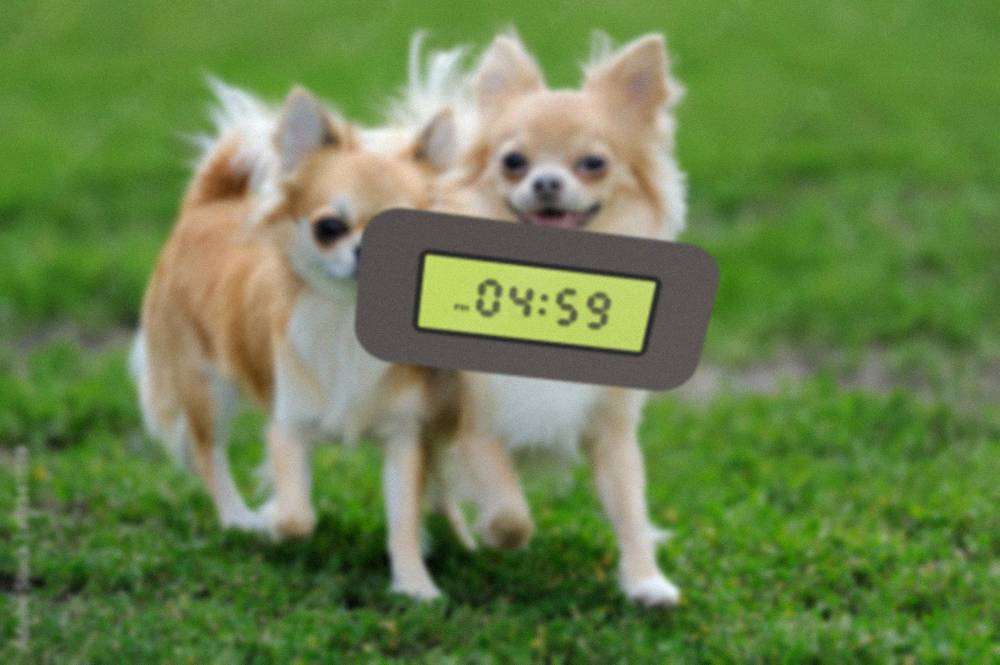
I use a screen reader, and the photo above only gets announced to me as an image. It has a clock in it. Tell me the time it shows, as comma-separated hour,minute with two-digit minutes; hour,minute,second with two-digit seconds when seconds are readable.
4,59
